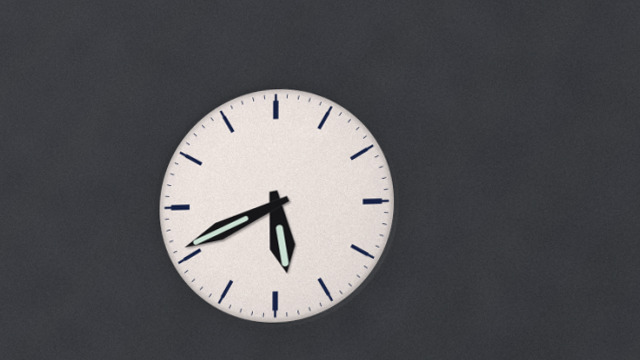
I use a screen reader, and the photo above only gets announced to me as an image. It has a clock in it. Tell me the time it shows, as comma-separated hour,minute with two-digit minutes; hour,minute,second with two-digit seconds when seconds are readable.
5,41
